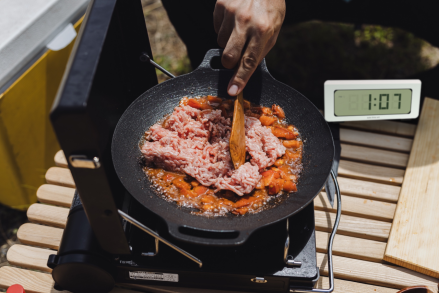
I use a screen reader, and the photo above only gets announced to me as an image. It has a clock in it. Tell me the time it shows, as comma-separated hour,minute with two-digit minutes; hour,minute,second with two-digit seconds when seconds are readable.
1,07
